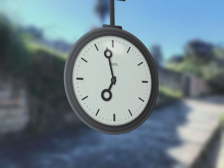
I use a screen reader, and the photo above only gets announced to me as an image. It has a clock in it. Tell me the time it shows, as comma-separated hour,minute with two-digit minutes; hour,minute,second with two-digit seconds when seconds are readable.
6,58
